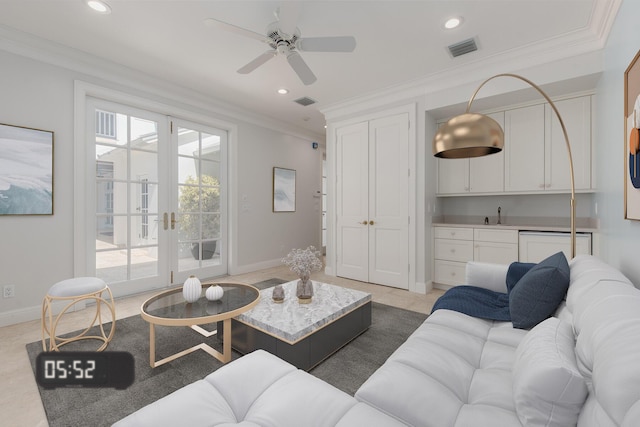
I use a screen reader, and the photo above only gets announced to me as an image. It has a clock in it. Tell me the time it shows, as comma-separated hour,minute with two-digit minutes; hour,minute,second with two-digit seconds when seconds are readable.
5,52
